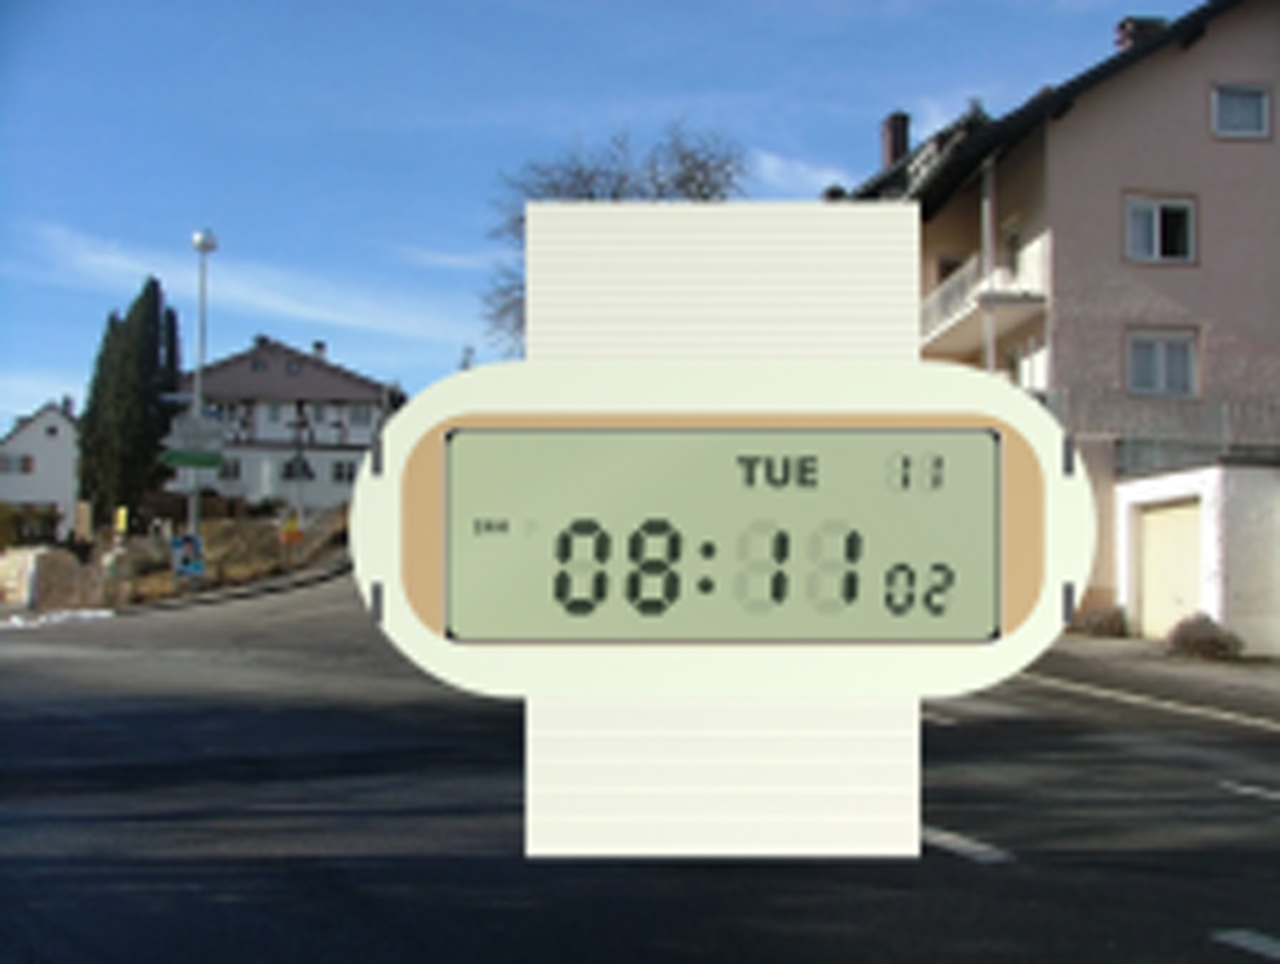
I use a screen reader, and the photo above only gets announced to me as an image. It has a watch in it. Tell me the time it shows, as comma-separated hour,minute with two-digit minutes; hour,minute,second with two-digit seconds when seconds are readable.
8,11,02
